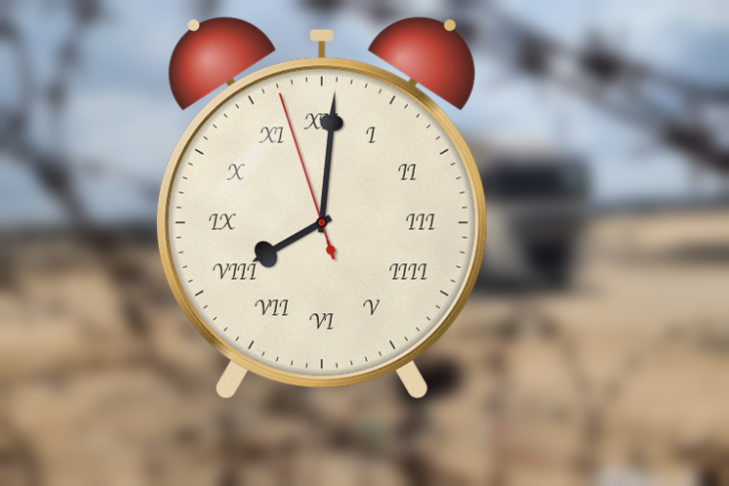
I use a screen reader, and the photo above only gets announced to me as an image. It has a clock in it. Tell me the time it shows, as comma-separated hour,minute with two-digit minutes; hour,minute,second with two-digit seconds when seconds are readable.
8,00,57
